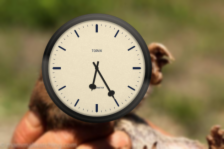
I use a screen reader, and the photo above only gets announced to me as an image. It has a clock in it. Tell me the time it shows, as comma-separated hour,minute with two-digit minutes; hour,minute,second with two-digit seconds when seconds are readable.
6,25
